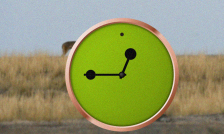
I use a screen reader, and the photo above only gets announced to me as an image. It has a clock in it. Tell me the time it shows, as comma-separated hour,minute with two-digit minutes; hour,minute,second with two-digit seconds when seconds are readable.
12,45
